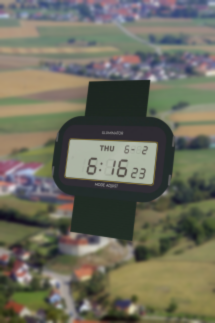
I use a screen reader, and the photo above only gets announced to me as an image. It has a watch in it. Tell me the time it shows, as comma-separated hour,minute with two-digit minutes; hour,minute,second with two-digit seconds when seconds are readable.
6,16,23
